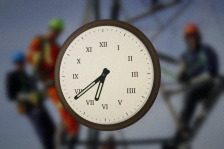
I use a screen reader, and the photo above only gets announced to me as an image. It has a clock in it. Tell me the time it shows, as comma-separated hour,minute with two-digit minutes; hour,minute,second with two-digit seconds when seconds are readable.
6,39
